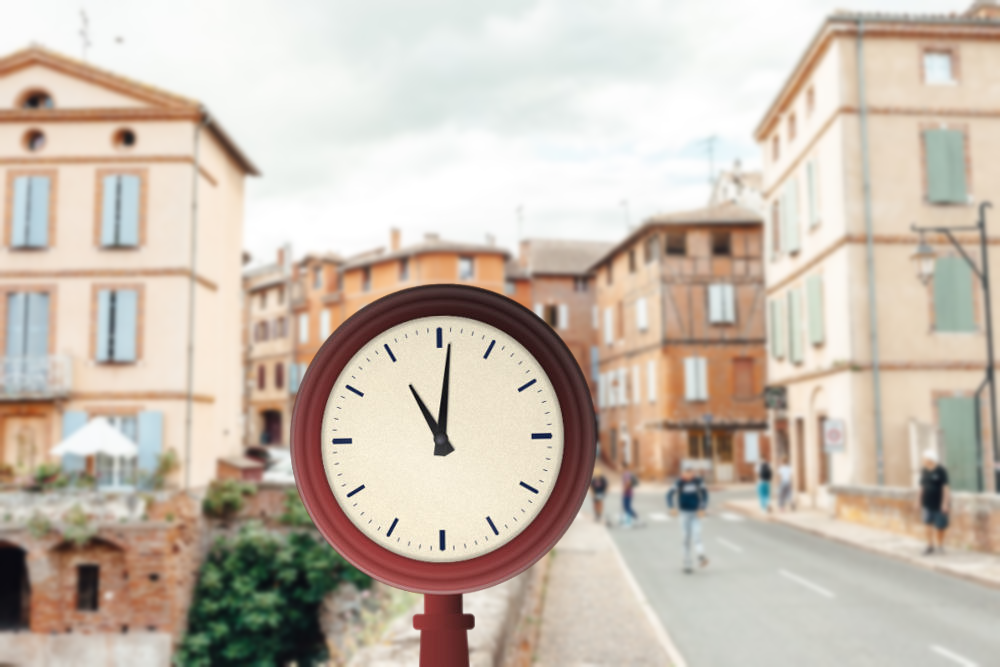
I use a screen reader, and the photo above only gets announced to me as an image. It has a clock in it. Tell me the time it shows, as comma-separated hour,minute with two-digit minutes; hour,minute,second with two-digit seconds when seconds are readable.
11,01
